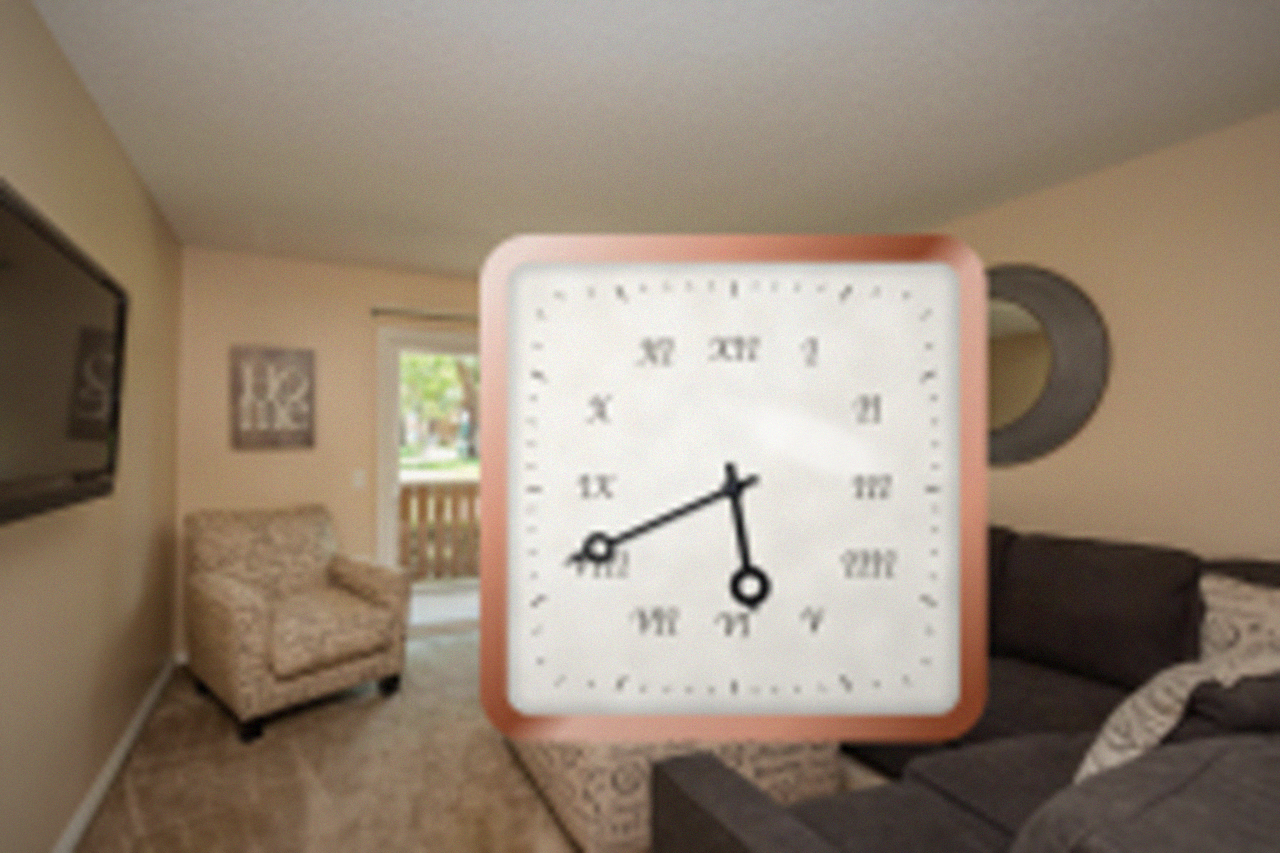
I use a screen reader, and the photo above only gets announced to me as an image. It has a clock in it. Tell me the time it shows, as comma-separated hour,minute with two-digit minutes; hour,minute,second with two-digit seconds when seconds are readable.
5,41
